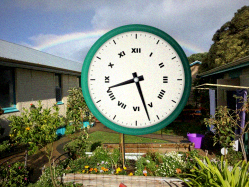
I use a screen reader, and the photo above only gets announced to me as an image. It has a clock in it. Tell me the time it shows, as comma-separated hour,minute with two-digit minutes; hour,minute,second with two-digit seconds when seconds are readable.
8,27
